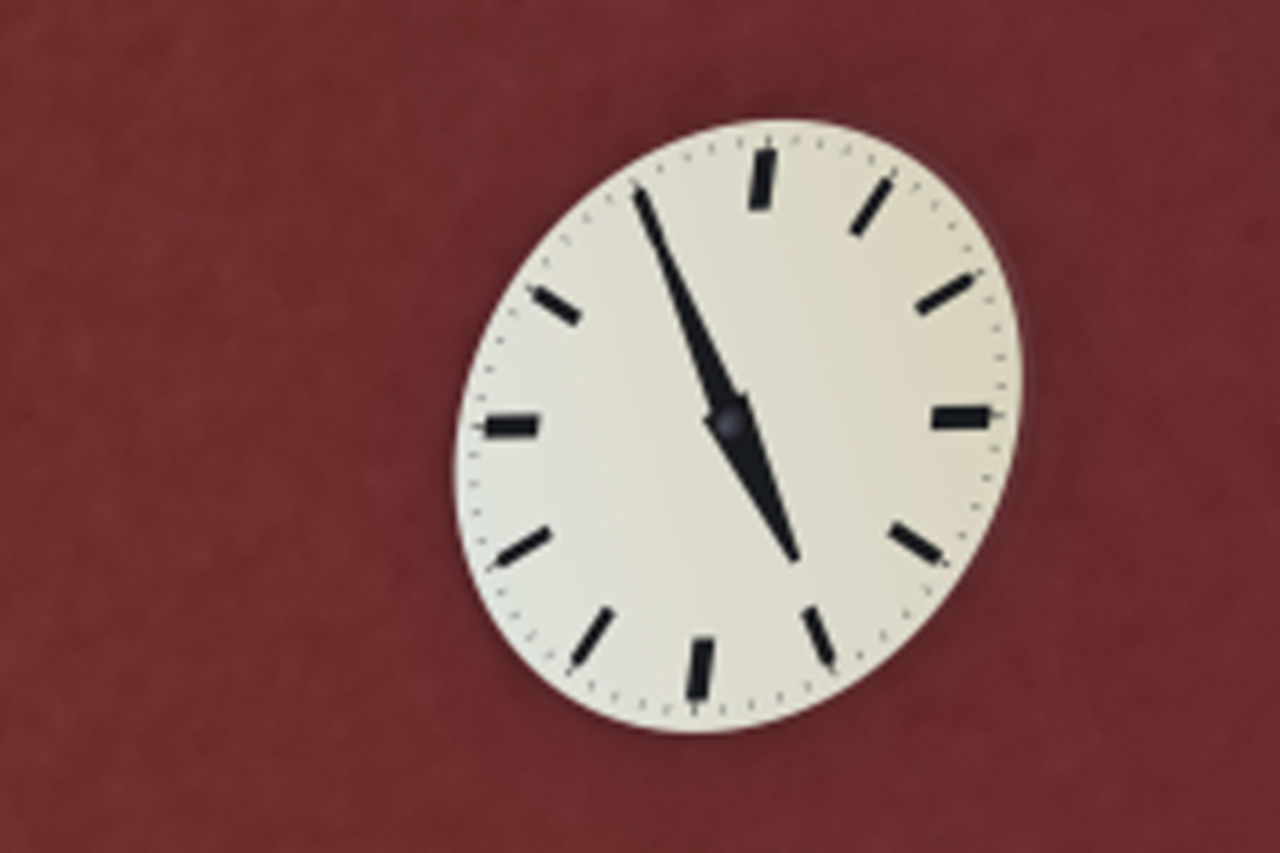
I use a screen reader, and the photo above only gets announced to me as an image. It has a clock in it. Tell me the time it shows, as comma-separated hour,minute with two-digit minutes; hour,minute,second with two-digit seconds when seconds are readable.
4,55
